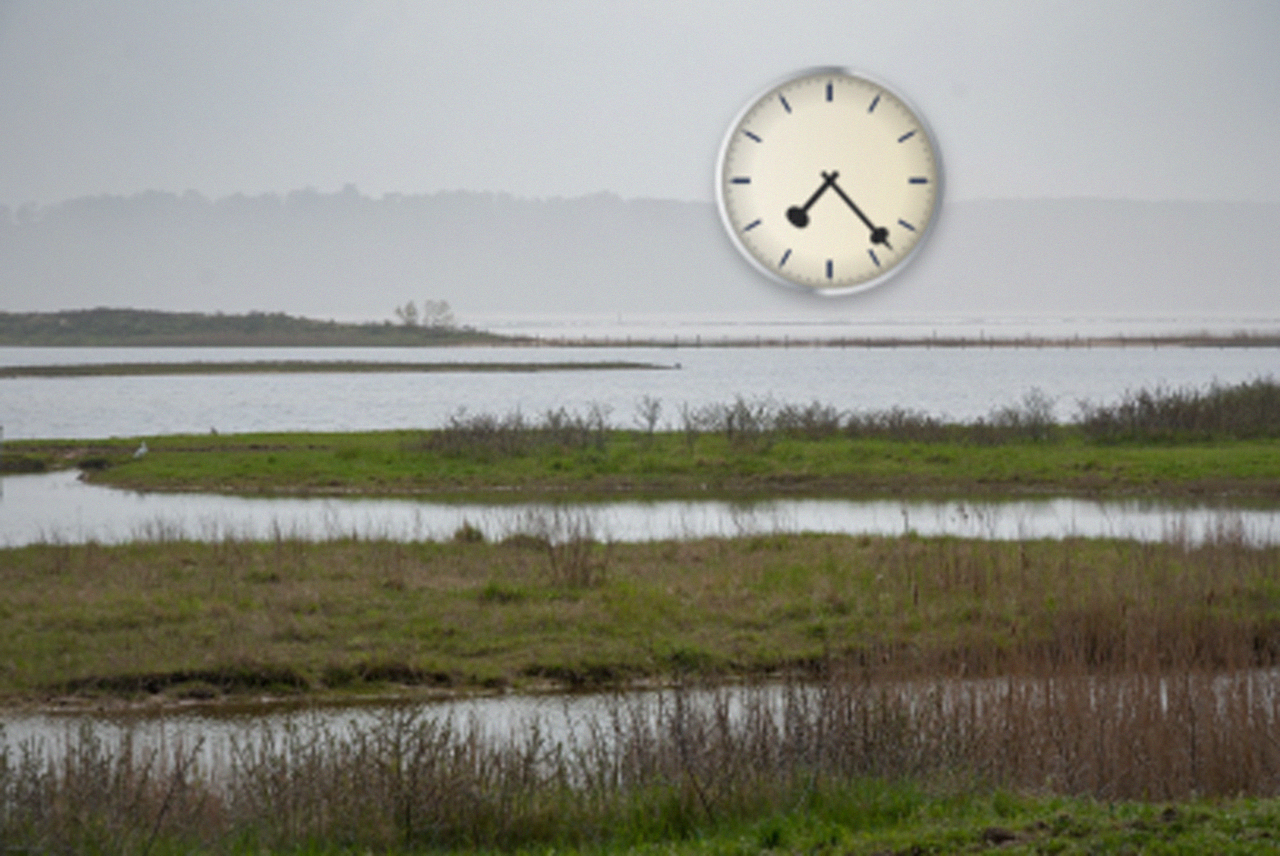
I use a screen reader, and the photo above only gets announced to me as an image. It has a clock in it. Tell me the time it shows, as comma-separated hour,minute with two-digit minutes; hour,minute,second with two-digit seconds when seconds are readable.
7,23
